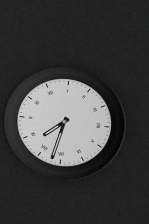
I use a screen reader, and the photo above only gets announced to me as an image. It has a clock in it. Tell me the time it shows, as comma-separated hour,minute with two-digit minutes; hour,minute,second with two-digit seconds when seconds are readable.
8,37
